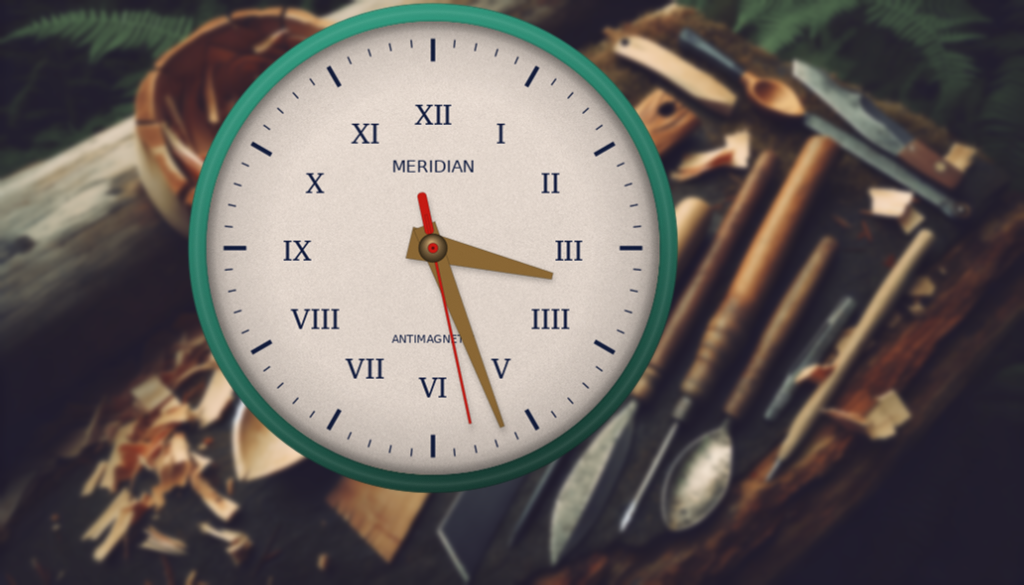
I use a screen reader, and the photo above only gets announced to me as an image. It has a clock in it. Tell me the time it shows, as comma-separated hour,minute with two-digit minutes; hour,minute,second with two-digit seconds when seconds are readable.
3,26,28
